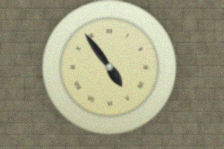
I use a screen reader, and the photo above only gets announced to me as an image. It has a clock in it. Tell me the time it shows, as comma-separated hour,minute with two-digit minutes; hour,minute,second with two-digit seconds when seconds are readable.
4,54
